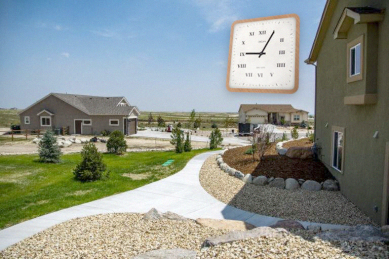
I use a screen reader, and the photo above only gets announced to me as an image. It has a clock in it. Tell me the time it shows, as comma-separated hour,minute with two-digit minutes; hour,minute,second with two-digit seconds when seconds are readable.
9,05
